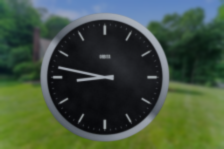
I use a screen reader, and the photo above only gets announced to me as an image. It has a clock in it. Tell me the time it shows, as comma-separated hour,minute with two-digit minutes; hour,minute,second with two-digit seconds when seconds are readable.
8,47
